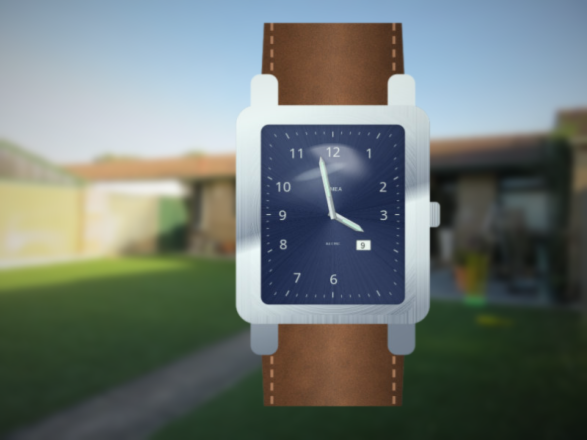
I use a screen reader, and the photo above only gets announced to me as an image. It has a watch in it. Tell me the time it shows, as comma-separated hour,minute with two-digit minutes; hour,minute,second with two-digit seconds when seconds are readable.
3,58
